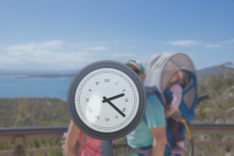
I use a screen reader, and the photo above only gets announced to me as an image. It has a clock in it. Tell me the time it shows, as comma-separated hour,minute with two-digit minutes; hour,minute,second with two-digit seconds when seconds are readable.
2,22
